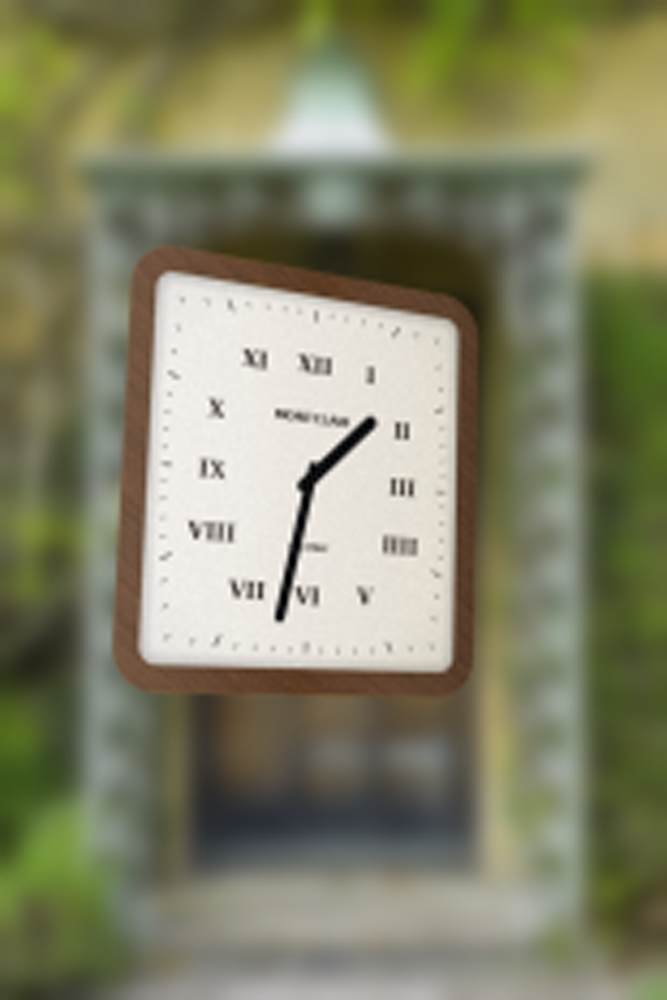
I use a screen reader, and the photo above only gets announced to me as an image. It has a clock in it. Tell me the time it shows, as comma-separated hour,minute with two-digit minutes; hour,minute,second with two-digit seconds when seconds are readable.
1,32
